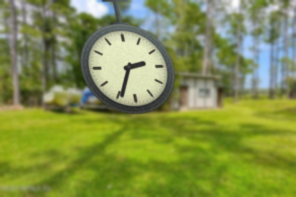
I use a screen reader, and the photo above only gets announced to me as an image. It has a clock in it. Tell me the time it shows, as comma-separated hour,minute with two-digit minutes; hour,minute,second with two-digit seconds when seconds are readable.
2,34
